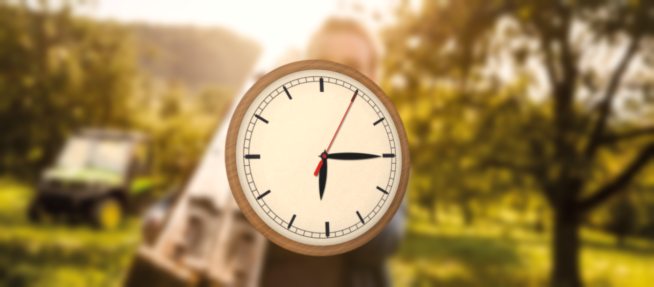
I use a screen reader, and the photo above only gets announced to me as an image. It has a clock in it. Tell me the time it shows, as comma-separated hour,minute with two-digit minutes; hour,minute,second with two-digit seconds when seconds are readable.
6,15,05
